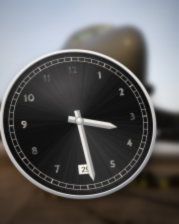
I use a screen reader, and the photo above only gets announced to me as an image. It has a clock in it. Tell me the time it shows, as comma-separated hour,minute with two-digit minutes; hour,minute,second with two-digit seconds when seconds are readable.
3,29
